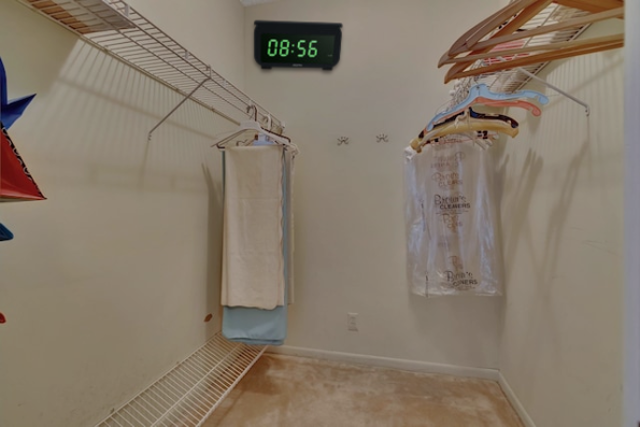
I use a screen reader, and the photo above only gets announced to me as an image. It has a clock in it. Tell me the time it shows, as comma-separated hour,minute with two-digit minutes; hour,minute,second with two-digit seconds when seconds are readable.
8,56
